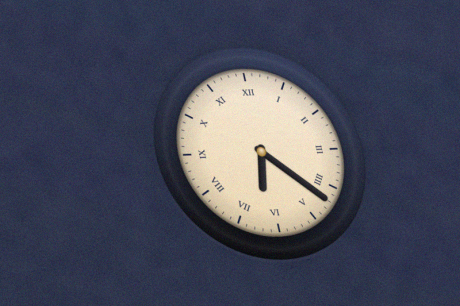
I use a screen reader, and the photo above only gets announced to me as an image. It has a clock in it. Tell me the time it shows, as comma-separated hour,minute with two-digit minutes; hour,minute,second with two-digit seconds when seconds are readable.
6,22
